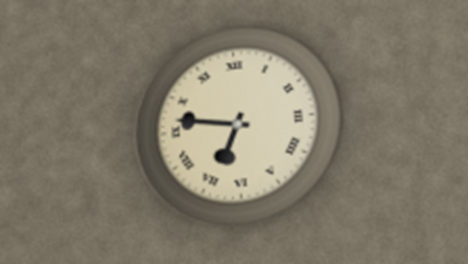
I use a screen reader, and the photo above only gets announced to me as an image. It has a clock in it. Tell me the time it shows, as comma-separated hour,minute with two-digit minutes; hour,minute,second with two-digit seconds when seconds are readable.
6,47
